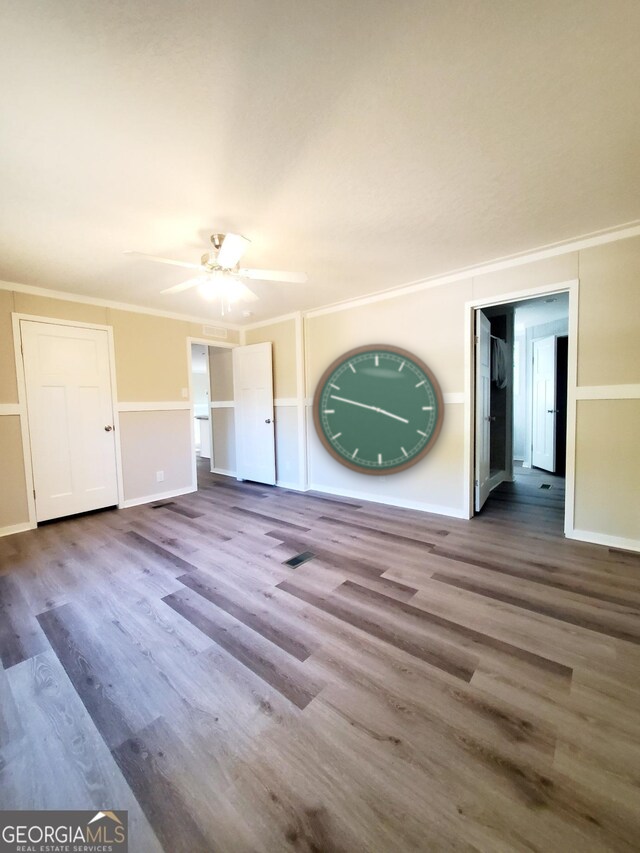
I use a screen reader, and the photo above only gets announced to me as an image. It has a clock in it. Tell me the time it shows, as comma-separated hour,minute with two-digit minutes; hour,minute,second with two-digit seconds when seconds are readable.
3,48
